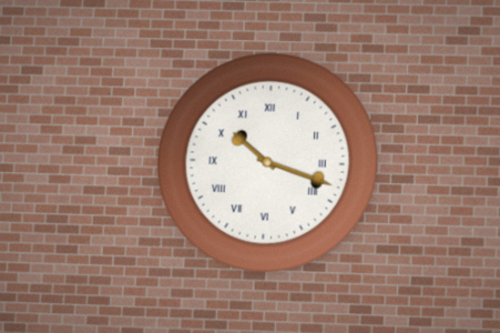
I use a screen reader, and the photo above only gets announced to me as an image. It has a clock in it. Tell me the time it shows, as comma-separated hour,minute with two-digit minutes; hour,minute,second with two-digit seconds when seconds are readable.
10,18
